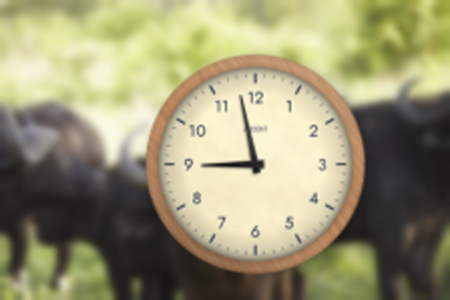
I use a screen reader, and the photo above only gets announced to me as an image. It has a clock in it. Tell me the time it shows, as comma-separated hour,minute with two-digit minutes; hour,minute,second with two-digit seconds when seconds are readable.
8,58
